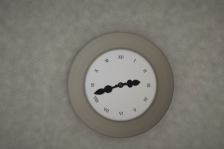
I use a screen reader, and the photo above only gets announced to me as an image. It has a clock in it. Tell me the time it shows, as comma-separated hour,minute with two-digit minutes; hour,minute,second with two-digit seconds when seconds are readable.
2,42
